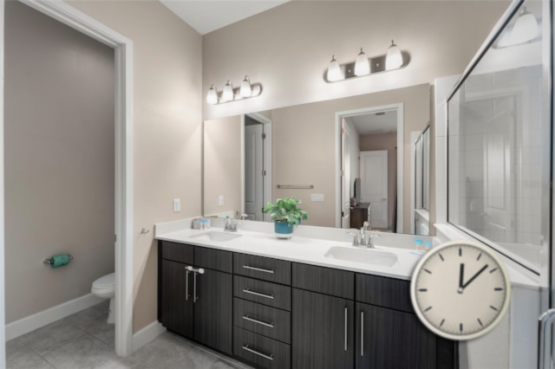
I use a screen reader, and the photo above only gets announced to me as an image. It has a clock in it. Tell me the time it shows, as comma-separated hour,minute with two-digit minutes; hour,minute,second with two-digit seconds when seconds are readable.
12,08
